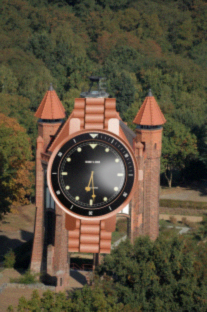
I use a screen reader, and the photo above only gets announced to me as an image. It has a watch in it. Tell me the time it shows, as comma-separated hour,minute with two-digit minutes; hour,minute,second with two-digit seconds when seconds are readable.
6,29
